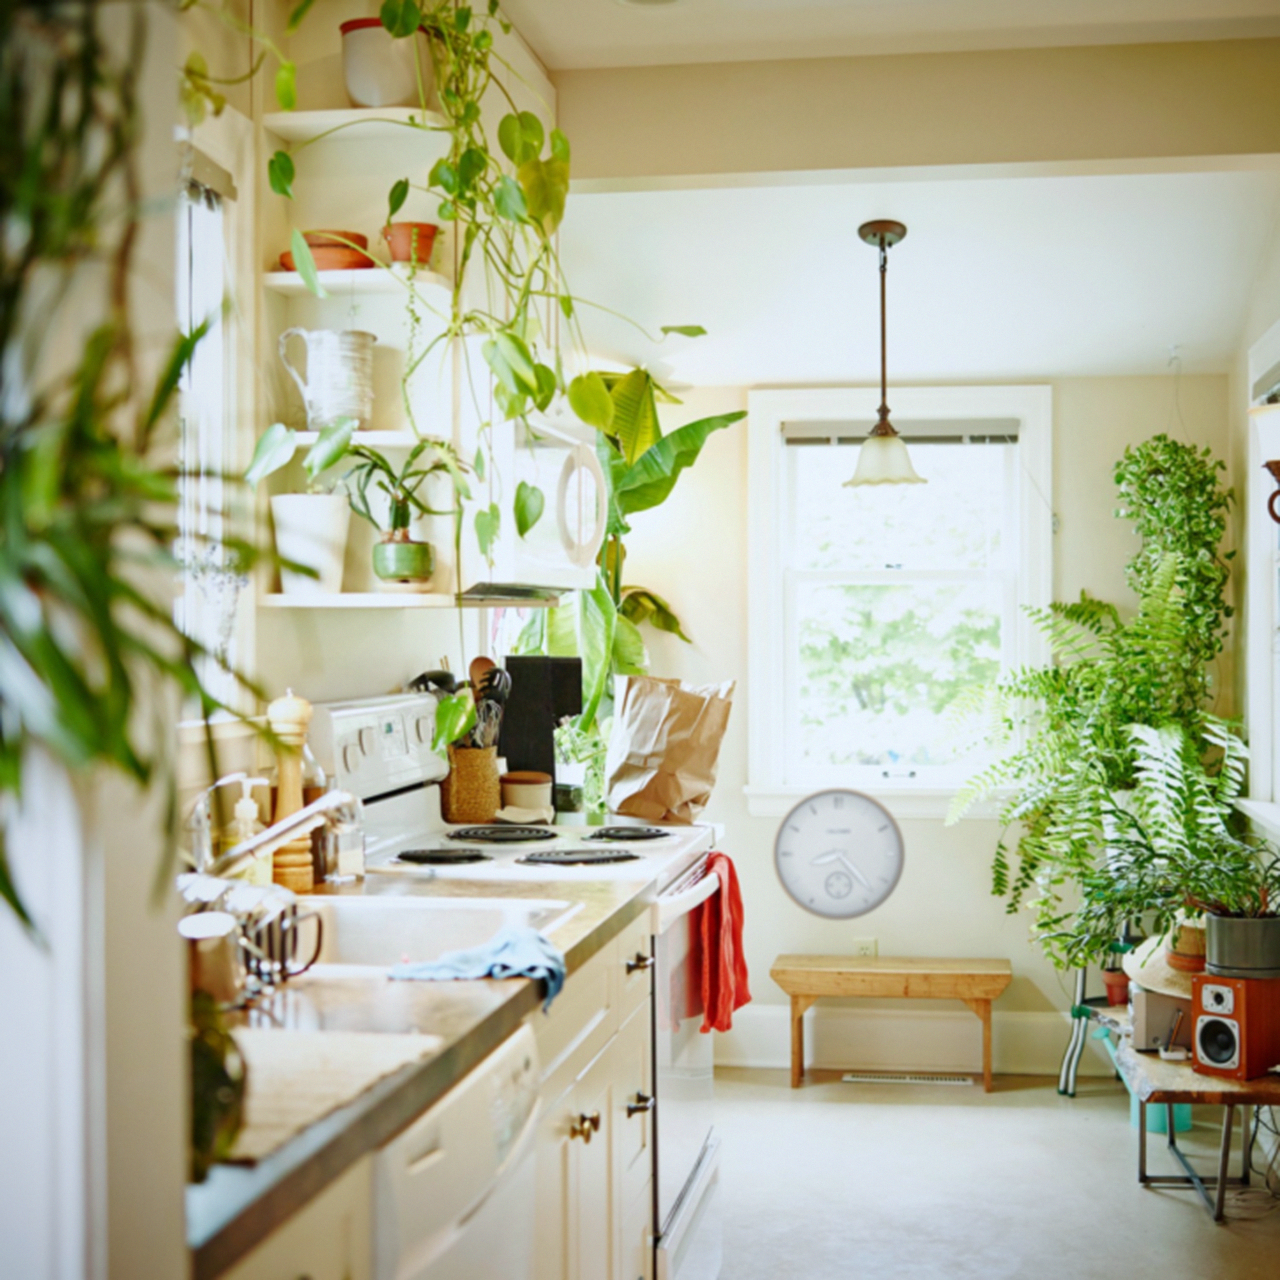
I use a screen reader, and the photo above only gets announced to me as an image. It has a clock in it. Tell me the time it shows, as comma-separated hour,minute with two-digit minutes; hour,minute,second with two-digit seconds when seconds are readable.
8,23
